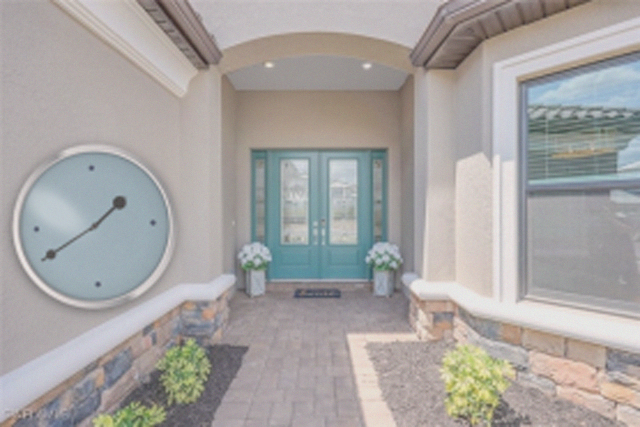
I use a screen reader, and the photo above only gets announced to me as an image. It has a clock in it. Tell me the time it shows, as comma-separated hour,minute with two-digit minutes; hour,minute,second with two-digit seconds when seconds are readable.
1,40
